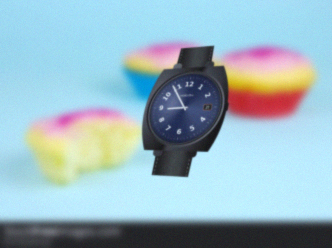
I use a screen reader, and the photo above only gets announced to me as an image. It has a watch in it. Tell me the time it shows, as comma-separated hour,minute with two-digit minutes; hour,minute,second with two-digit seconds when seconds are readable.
8,54
